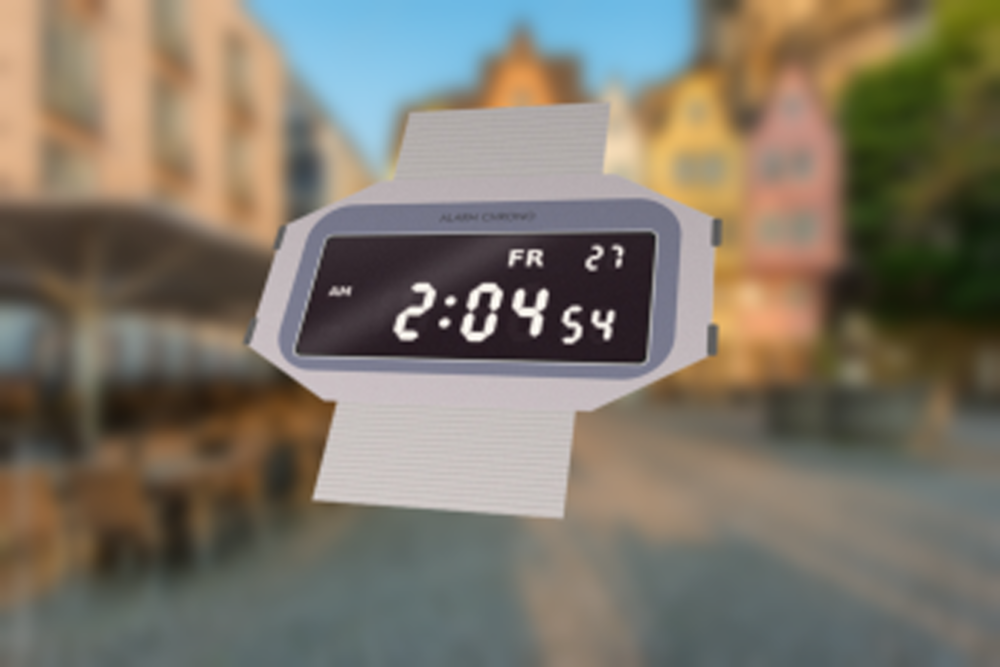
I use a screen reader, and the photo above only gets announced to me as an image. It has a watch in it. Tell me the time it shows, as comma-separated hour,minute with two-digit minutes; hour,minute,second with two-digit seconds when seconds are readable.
2,04,54
